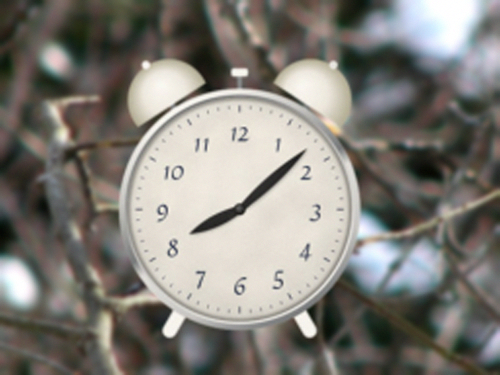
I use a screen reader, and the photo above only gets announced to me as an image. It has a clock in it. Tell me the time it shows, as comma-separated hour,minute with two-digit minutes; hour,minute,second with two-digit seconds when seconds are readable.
8,08
